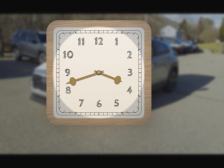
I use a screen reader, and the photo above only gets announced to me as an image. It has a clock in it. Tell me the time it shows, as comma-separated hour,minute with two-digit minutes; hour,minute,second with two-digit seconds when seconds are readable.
3,42
